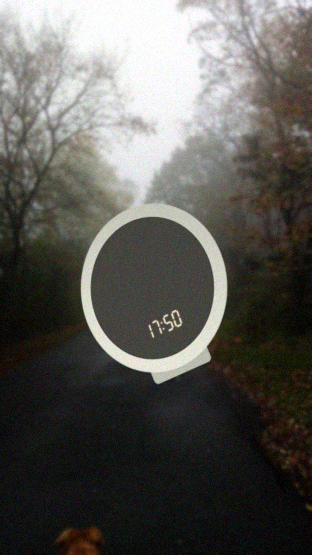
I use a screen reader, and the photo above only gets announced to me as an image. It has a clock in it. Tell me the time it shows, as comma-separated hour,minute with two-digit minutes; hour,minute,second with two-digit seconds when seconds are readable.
17,50
